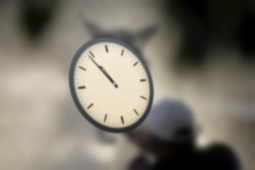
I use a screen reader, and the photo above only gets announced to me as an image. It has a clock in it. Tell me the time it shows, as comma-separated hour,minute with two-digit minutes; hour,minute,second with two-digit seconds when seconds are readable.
10,54
